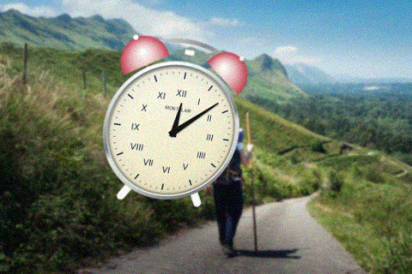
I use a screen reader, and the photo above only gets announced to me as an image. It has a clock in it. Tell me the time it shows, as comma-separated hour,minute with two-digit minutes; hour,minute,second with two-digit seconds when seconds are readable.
12,08
